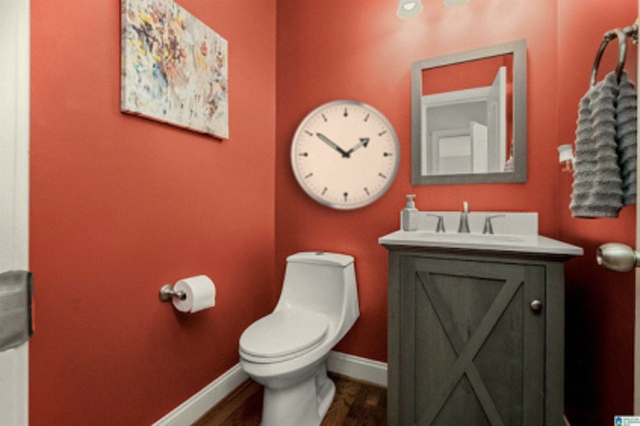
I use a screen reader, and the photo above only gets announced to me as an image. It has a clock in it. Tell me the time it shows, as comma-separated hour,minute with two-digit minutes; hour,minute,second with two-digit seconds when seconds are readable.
1,51
